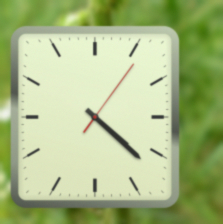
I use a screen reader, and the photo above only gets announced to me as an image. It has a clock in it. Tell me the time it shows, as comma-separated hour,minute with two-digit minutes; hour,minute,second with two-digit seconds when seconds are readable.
4,22,06
